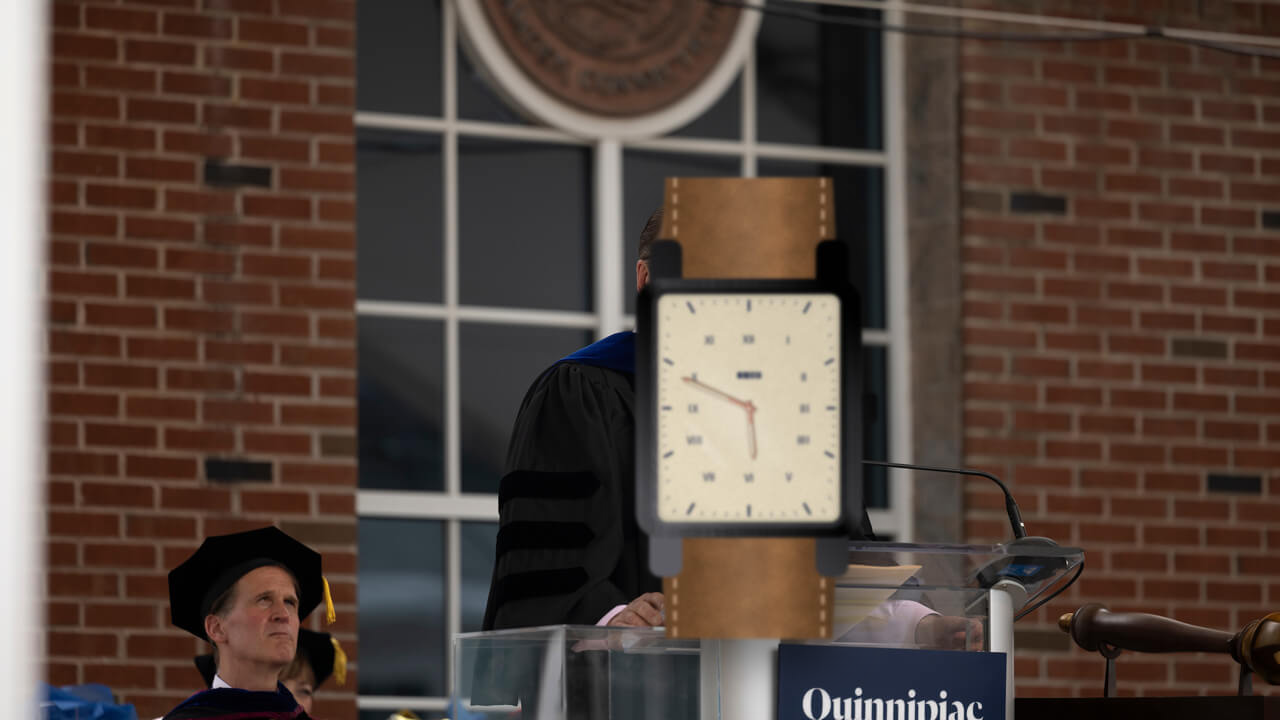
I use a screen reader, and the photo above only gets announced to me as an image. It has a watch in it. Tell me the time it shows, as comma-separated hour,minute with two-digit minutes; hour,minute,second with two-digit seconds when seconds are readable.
5,49
